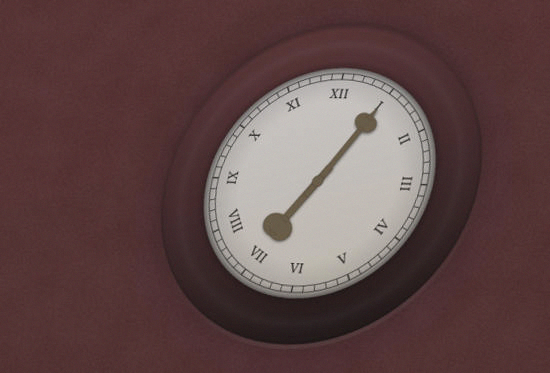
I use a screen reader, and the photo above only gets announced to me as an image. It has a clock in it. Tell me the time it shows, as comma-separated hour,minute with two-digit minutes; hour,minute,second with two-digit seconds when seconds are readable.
7,05
